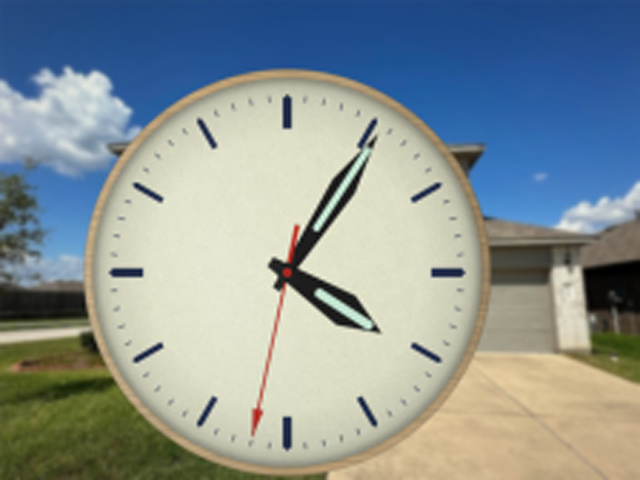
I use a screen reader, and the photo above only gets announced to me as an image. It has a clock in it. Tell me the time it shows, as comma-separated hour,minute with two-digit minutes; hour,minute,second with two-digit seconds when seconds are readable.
4,05,32
